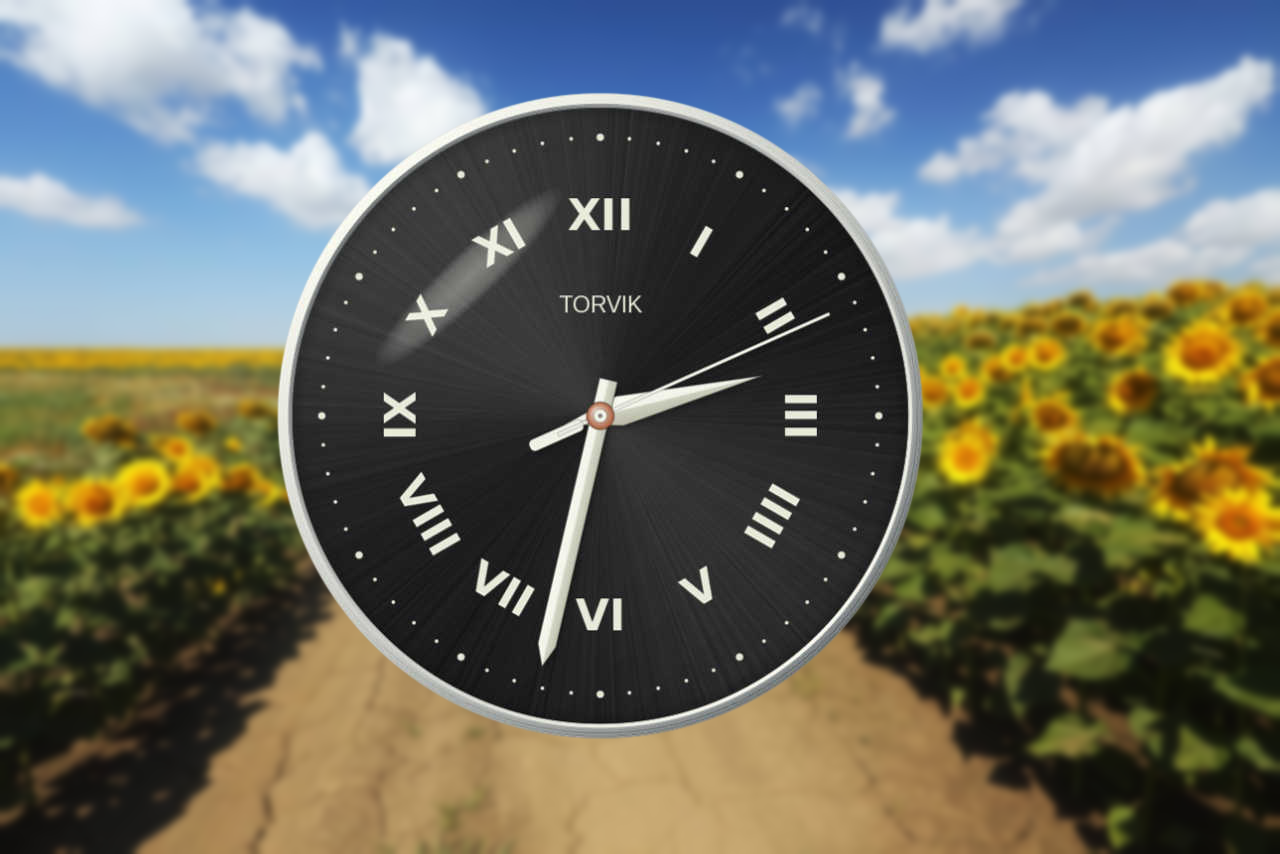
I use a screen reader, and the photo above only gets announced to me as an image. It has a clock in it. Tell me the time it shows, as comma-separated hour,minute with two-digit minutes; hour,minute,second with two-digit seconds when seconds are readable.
2,32,11
